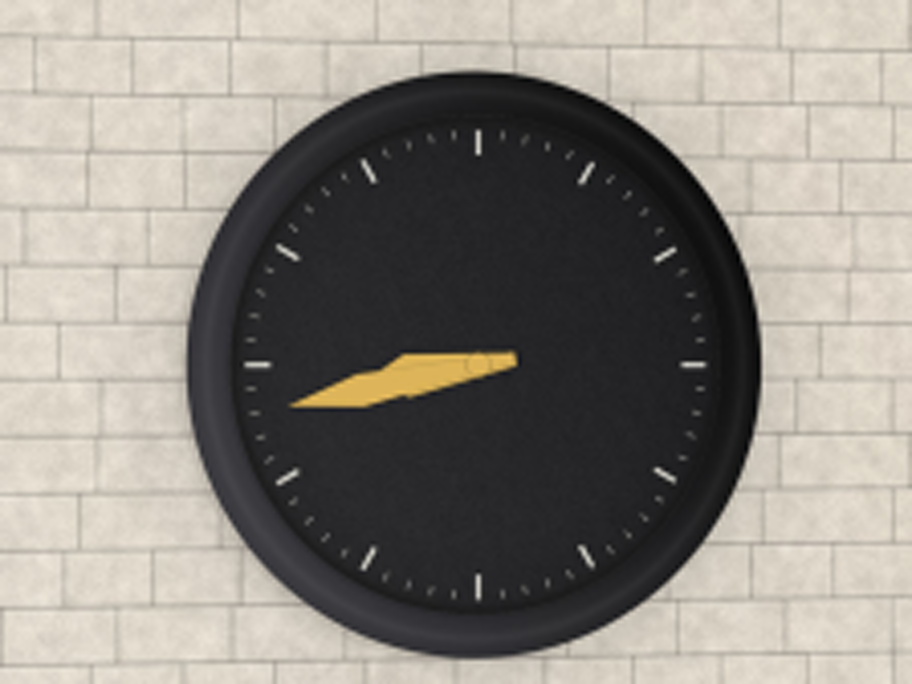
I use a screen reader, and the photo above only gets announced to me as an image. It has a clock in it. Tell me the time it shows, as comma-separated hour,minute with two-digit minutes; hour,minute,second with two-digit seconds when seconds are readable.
8,43
